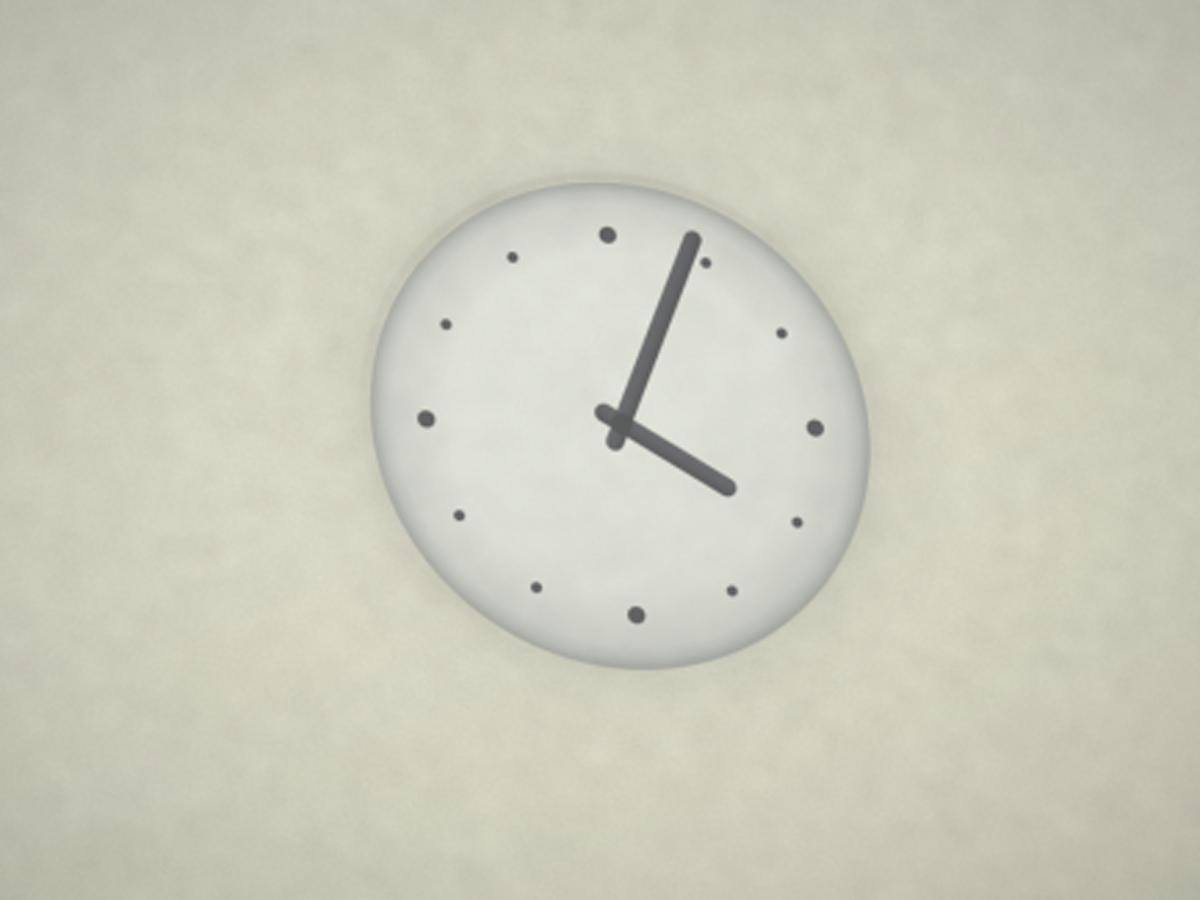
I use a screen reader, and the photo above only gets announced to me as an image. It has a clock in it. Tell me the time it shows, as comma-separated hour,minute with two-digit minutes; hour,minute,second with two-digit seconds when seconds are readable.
4,04
